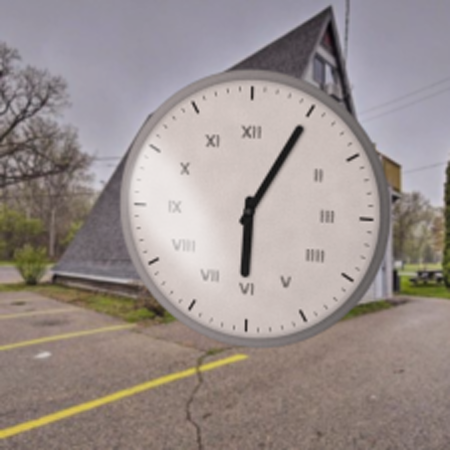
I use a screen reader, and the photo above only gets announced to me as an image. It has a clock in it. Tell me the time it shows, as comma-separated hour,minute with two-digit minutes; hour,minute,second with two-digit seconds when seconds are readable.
6,05
